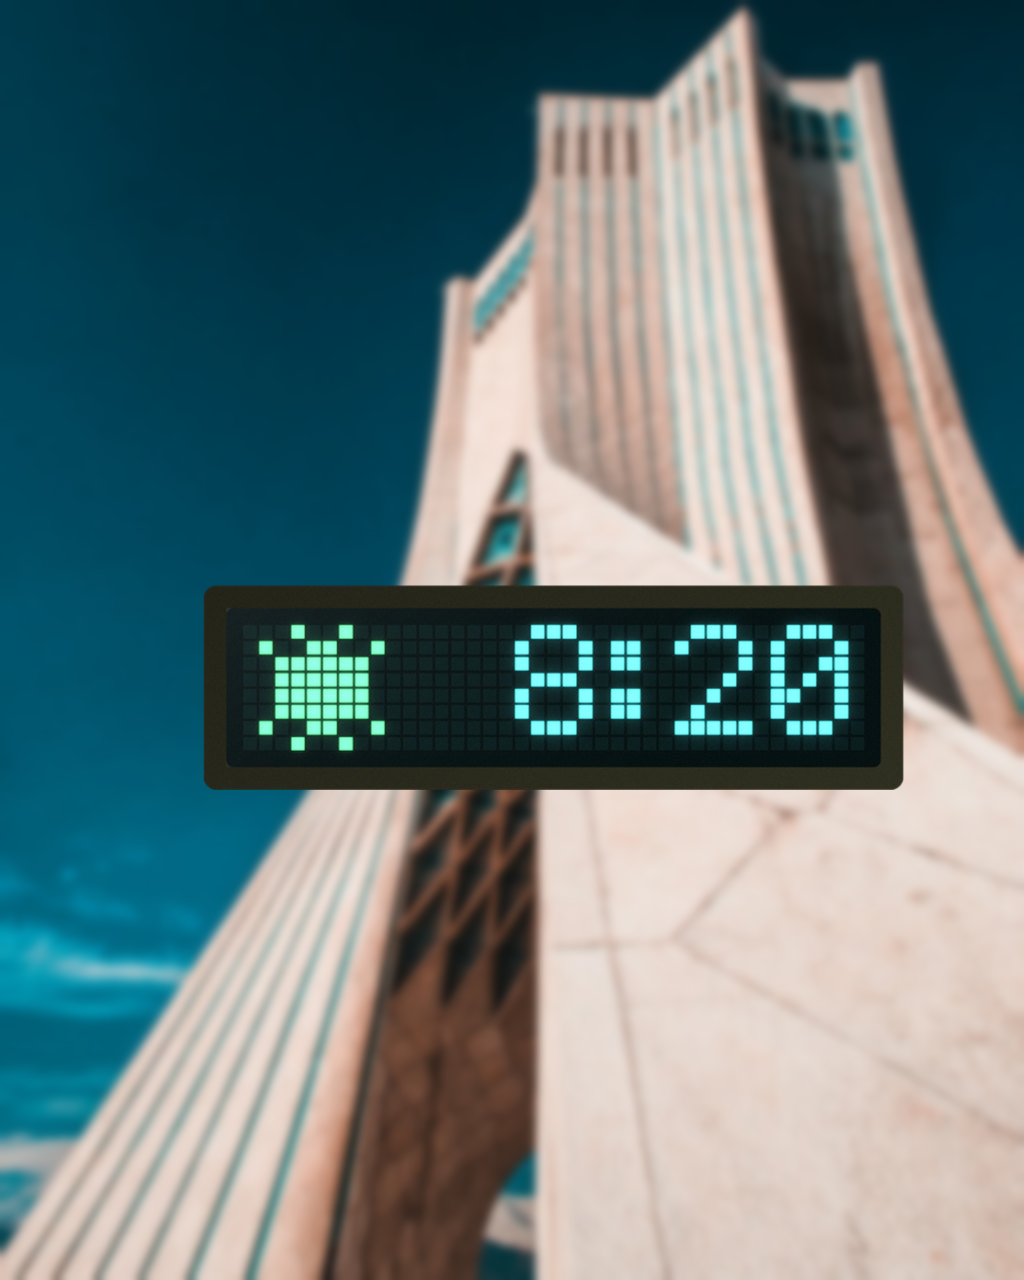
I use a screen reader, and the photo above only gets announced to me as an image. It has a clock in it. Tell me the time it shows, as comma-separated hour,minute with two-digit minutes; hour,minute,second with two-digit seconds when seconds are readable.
8,20
